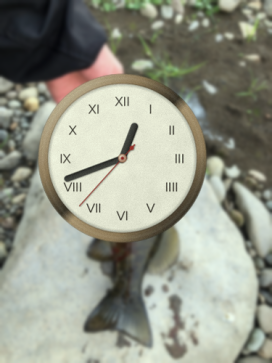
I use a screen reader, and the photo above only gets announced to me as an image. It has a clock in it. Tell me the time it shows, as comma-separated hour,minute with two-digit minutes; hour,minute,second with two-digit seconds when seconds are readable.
12,41,37
